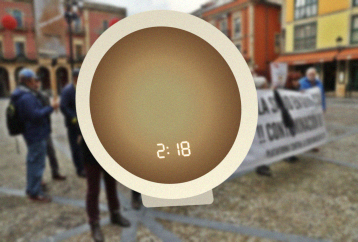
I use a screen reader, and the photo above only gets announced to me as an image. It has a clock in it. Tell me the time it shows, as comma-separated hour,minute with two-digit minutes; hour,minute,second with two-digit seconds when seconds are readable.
2,18
